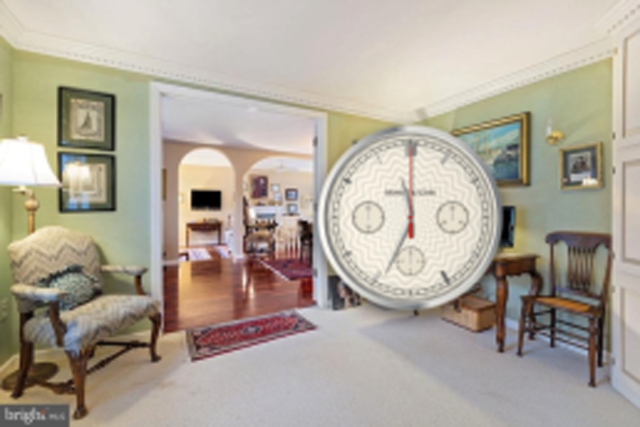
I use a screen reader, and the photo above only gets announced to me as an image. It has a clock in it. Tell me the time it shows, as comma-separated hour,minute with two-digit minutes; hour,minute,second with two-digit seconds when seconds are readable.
11,34
